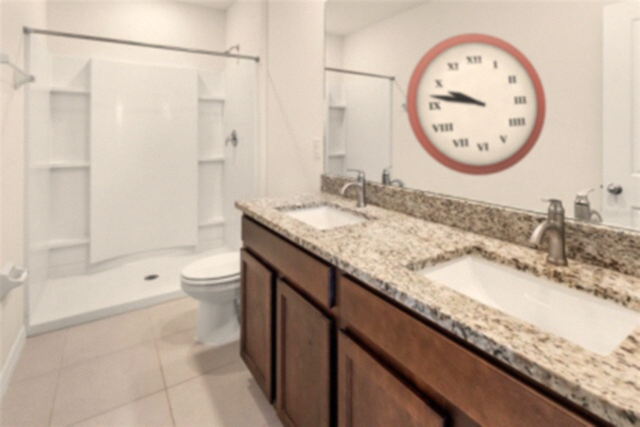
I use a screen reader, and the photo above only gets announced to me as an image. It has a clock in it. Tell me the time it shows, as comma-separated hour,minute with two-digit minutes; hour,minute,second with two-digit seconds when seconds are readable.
9,47
